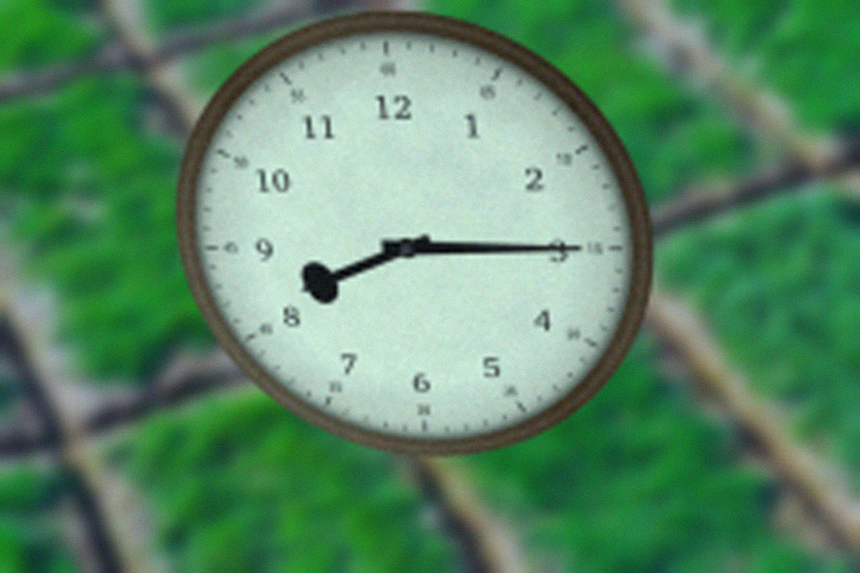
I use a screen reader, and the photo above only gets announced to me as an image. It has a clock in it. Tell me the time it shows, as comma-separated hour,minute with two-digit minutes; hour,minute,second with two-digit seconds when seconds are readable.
8,15
